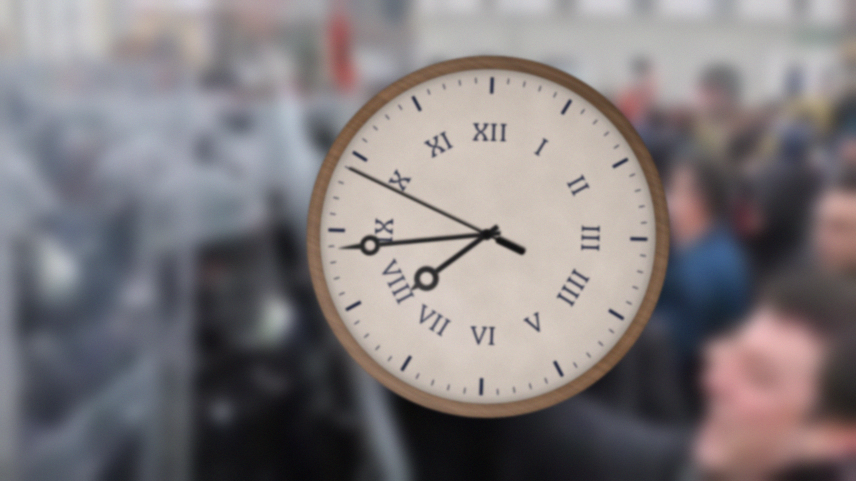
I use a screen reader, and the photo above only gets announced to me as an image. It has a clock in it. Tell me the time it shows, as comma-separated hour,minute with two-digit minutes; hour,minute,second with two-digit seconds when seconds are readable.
7,43,49
